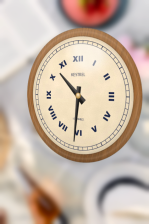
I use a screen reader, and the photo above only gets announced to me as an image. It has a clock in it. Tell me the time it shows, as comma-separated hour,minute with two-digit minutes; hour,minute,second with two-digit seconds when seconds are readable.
10,31
